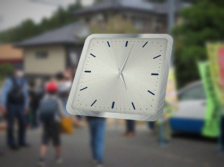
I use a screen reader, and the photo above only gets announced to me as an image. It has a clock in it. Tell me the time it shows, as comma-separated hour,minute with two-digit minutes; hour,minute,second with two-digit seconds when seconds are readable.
5,02
